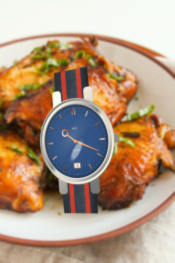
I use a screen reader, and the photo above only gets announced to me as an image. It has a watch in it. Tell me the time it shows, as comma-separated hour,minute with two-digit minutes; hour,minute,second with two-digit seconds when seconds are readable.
10,19
